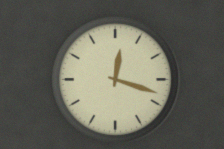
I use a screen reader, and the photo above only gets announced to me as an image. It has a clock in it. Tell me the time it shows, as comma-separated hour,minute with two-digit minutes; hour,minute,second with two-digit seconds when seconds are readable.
12,18
